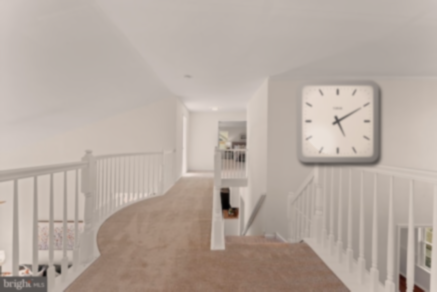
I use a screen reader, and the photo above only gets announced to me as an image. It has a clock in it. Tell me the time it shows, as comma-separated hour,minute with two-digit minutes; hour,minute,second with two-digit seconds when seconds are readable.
5,10
